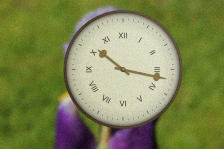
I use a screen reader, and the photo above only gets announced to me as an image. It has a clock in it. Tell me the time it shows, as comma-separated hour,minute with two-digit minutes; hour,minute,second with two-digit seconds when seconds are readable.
10,17
